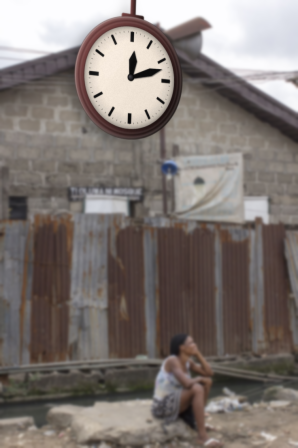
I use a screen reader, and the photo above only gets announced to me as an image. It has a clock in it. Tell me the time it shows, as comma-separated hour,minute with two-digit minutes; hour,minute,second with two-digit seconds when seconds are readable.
12,12
